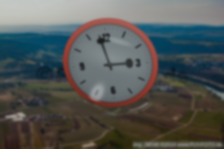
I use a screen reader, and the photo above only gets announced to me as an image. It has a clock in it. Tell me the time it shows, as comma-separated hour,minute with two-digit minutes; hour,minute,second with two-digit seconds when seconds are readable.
2,58
